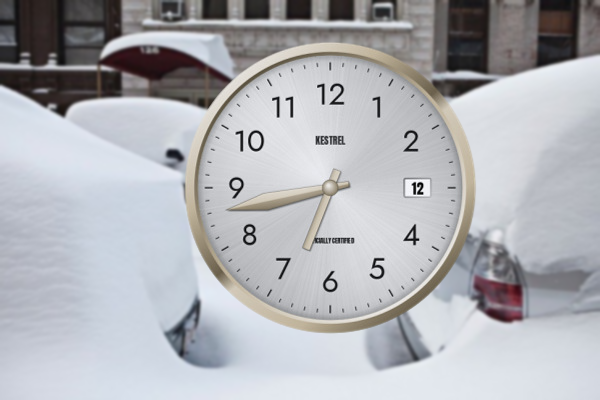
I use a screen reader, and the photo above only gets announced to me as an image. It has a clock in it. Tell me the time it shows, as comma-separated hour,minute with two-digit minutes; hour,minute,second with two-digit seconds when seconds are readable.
6,43
